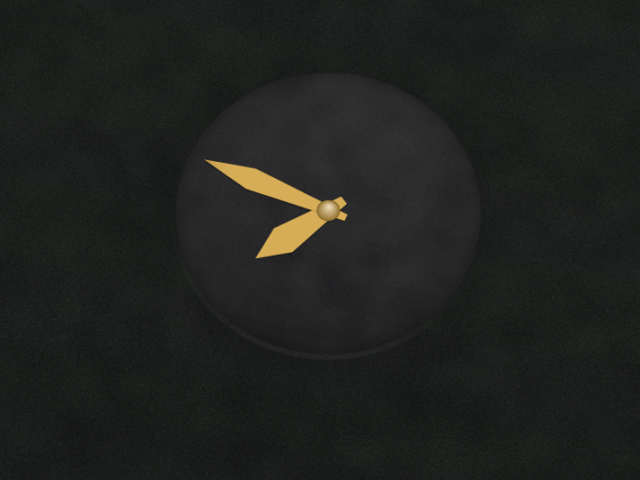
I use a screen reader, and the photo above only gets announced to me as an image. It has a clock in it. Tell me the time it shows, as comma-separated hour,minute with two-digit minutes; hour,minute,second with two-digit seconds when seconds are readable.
7,49
